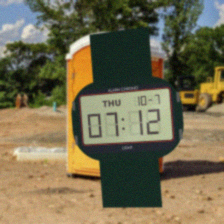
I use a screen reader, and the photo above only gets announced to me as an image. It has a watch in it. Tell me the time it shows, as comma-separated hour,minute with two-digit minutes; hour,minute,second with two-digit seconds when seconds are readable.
7,12
